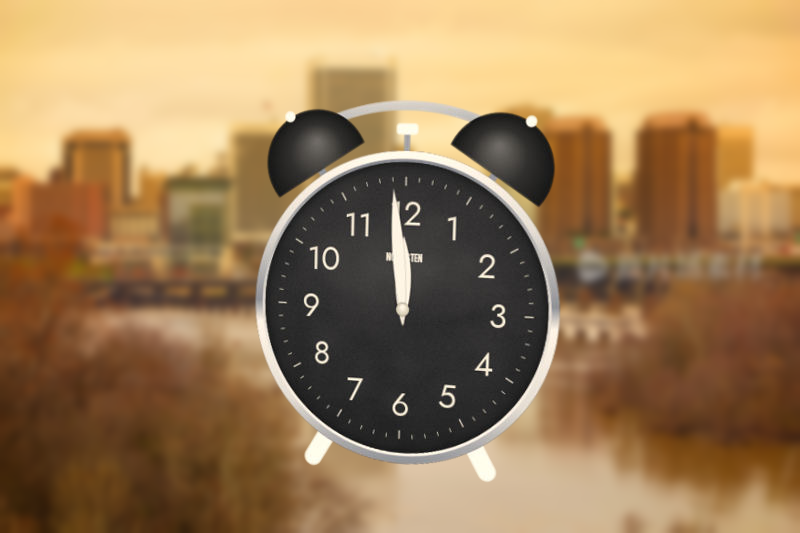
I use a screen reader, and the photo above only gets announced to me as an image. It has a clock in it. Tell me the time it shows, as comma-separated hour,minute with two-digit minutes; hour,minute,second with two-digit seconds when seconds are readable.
11,59
